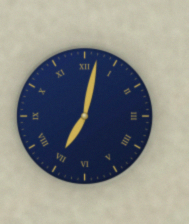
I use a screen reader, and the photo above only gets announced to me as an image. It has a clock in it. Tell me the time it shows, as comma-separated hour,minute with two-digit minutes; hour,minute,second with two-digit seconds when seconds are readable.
7,02
